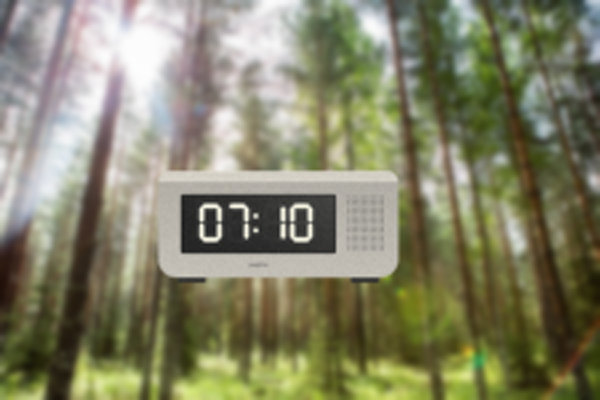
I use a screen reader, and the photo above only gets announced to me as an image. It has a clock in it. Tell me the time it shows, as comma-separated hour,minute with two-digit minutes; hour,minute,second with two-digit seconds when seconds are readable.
7,10
